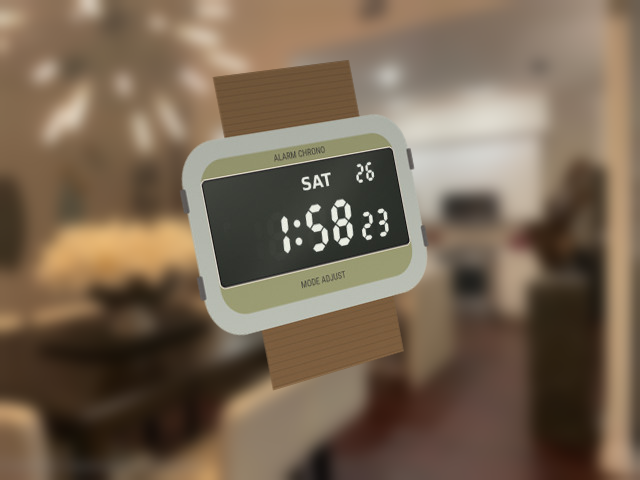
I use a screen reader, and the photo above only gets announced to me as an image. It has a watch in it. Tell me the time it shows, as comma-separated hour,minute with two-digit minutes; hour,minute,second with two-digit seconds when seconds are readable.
1,58,23
